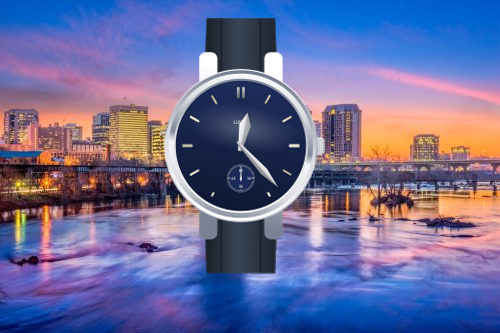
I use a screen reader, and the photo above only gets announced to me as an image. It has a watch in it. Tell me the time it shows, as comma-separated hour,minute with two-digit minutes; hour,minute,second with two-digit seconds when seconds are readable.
12,23
